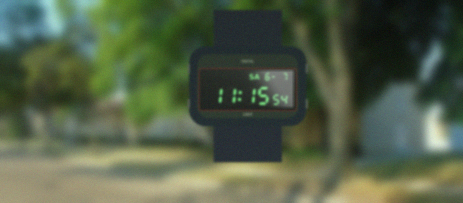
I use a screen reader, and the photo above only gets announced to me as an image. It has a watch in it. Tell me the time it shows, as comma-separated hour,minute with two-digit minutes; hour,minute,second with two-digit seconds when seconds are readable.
11,15
